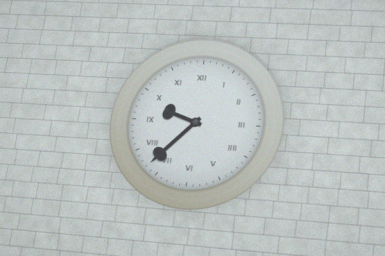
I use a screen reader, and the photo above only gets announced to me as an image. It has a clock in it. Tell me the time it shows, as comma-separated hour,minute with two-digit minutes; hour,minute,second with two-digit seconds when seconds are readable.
9,37
